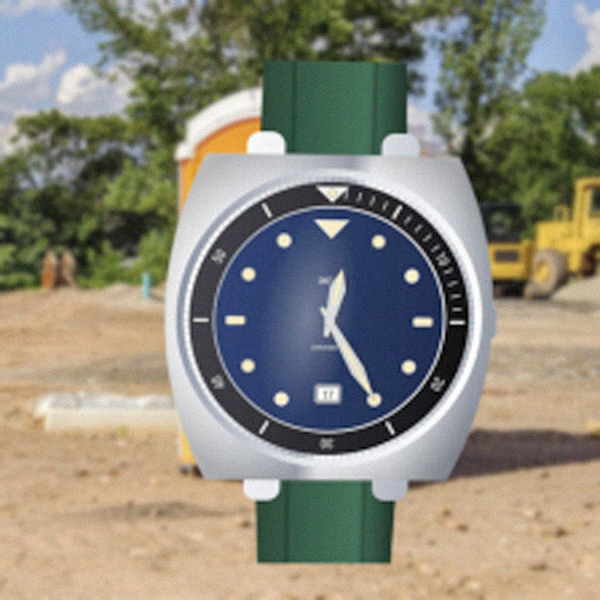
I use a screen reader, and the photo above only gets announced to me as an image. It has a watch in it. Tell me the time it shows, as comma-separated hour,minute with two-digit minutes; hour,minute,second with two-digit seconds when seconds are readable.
12,25
